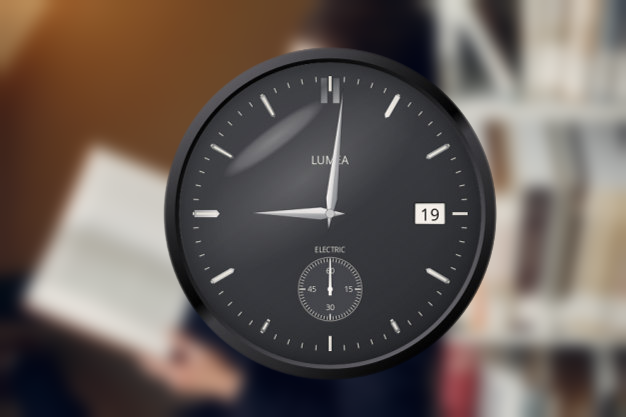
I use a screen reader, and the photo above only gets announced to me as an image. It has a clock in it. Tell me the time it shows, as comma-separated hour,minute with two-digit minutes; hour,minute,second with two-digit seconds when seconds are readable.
9,01
